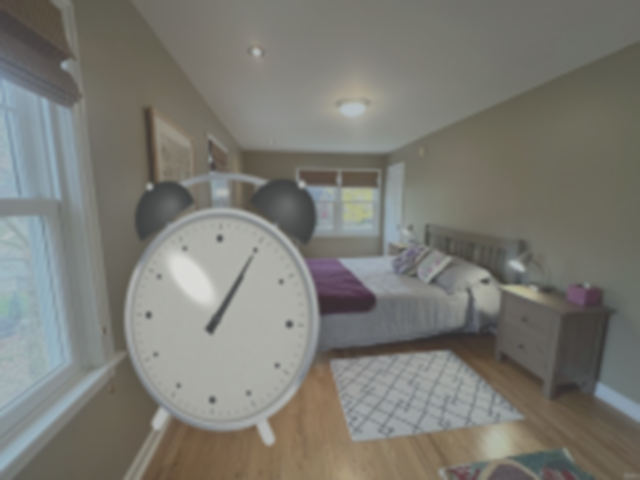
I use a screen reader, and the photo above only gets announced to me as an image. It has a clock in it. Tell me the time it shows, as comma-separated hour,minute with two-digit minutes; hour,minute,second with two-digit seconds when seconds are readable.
1,05
